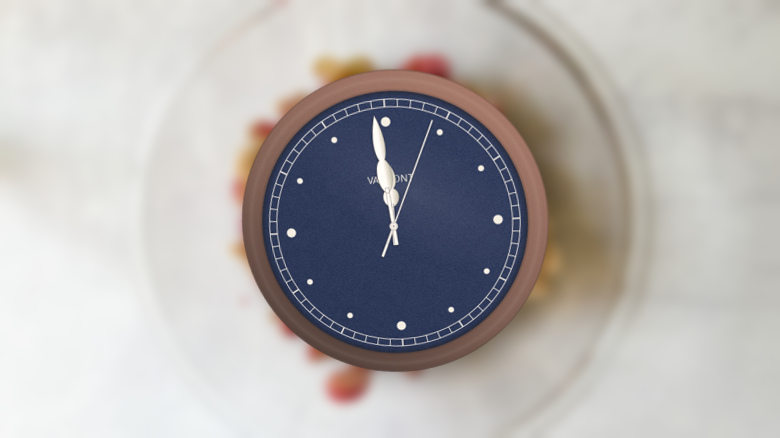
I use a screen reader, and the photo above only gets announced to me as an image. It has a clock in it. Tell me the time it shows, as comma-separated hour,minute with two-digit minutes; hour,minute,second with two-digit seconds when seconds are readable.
11,59,04
